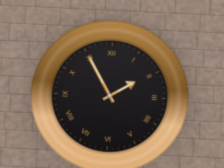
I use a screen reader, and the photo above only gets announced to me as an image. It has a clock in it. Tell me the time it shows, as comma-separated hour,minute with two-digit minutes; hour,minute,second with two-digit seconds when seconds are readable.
1,55
